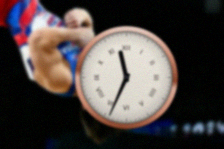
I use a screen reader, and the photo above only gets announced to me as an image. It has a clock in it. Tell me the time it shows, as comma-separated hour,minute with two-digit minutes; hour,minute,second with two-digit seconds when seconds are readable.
11,34
